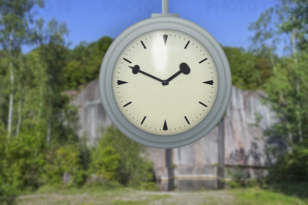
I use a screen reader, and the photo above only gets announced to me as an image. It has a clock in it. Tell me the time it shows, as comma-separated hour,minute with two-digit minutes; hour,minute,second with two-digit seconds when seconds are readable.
1,49
